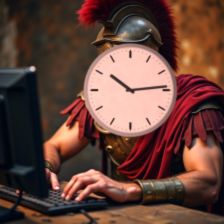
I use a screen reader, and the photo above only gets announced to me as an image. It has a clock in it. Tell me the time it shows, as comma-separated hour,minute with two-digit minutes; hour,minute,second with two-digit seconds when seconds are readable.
10,14
